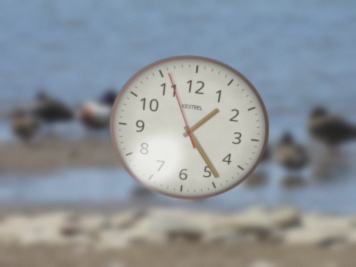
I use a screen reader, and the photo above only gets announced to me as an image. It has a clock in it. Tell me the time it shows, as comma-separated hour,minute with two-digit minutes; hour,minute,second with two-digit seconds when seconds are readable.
1,23,56
